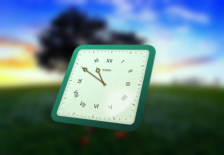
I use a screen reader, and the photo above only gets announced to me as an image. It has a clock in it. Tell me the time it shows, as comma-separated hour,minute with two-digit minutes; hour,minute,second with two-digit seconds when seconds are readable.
10,50
